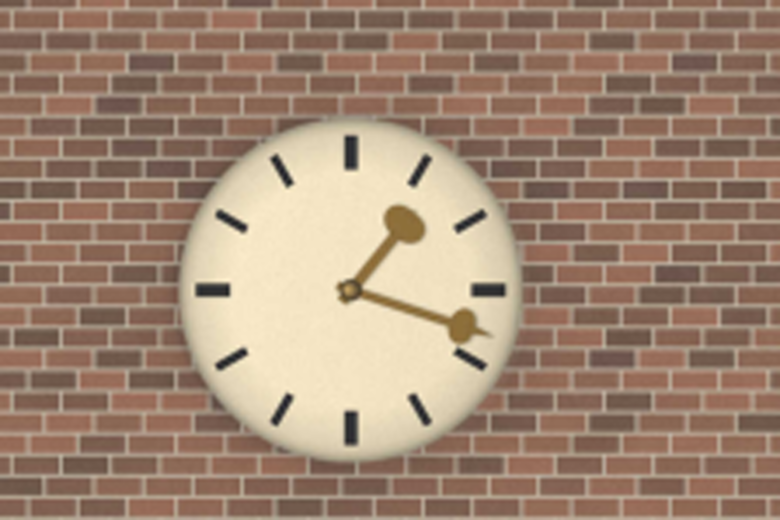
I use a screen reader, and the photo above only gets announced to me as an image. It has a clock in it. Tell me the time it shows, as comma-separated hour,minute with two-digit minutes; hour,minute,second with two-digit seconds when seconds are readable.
1,18
